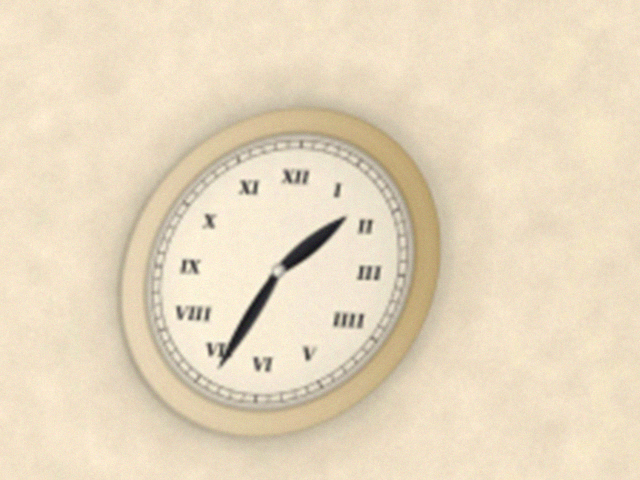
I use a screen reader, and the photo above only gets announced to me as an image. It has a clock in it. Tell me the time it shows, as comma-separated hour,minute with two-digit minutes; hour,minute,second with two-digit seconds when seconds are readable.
1,34
